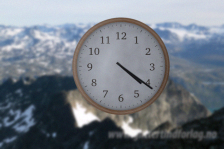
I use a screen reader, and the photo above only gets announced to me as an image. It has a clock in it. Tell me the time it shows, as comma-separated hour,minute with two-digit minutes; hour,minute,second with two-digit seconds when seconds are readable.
4,21
